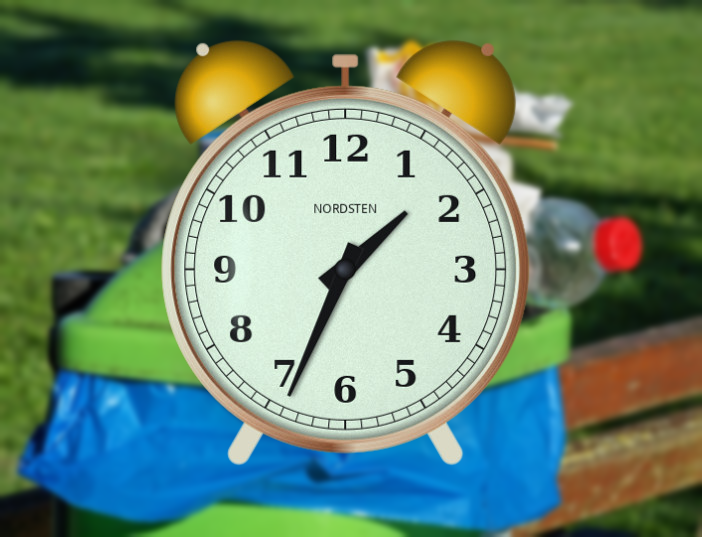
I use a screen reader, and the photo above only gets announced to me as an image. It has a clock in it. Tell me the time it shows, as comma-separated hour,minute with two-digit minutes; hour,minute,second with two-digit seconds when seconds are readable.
1,34
